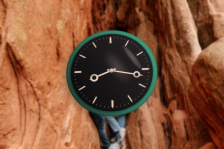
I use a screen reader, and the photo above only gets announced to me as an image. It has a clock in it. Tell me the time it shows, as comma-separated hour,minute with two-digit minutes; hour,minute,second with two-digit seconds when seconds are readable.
8,17
